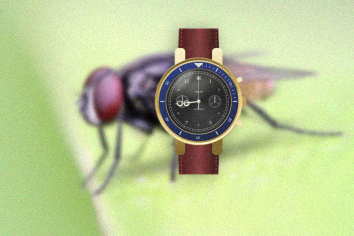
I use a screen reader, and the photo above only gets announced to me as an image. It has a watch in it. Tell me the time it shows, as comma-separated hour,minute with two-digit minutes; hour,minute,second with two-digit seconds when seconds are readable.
8,44
